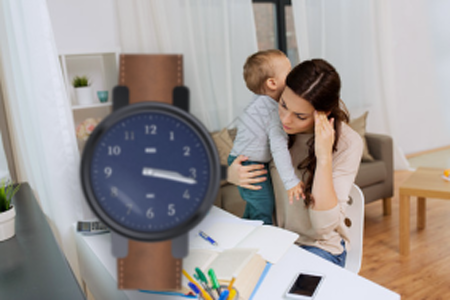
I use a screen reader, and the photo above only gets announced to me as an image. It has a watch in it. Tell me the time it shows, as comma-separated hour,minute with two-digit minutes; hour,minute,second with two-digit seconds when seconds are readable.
3,17
